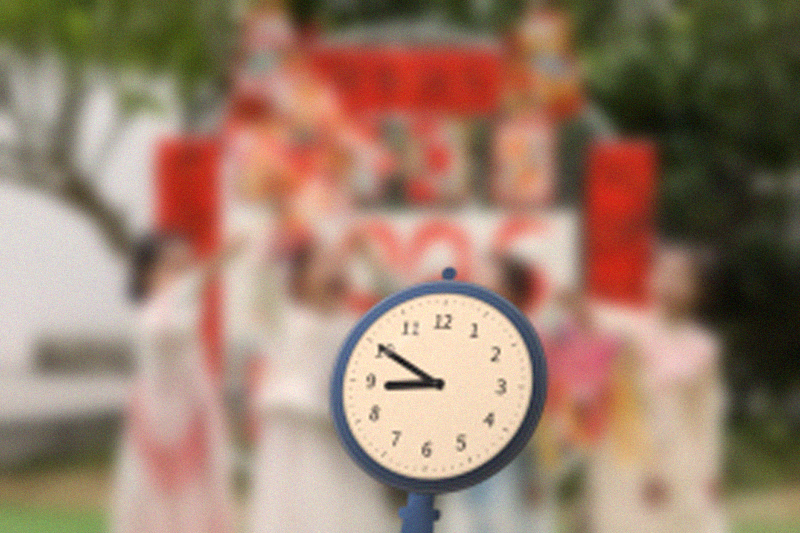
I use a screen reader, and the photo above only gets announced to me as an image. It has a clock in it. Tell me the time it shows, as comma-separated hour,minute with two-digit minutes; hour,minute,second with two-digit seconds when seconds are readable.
8,50
